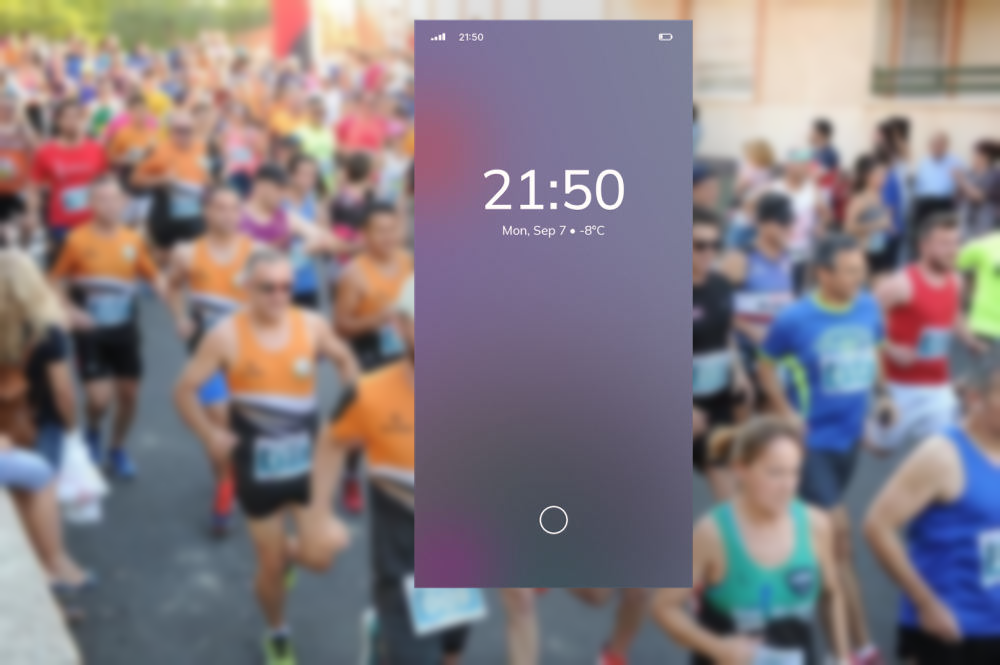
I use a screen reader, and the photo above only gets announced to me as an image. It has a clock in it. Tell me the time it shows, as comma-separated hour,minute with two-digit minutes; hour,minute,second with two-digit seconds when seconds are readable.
21,50
